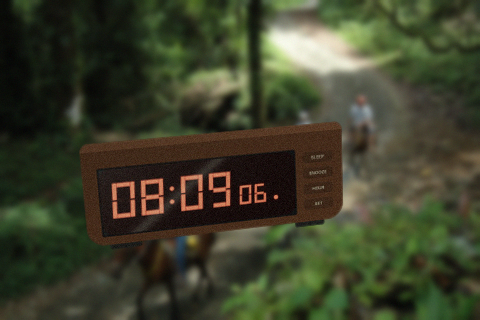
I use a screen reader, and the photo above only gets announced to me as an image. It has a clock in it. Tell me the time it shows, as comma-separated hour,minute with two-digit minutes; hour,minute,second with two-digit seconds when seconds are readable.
8,09,06
